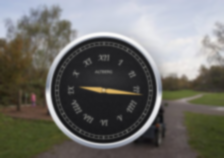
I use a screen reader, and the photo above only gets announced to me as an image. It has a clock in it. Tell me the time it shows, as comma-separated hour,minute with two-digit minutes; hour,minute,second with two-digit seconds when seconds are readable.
9,16
